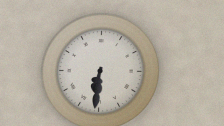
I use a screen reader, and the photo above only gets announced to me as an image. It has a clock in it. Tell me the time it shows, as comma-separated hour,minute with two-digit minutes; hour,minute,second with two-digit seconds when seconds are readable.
6,31
